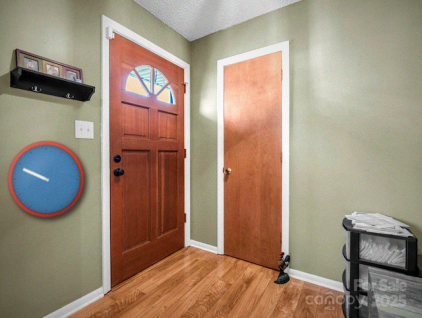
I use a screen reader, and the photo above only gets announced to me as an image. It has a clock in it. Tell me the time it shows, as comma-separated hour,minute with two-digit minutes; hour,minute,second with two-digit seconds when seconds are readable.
9,49
